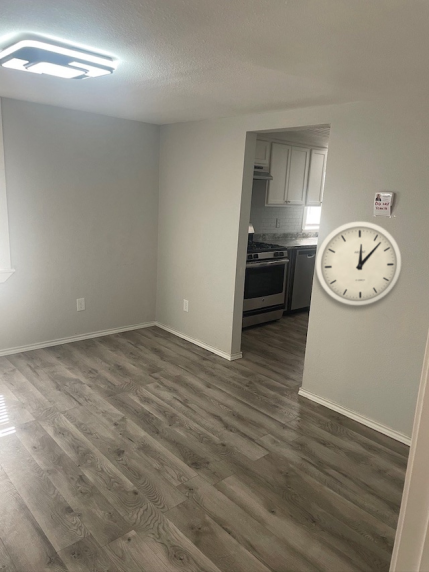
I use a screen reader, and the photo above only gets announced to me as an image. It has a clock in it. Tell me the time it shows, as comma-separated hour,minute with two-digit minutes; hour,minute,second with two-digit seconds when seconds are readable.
12,07
